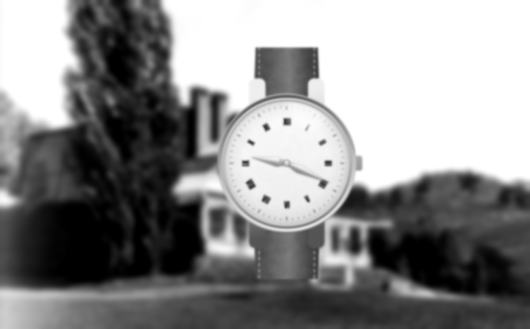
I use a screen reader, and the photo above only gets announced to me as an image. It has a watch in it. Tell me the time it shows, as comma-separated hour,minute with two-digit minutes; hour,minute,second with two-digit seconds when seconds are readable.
9,19
